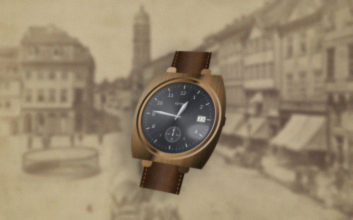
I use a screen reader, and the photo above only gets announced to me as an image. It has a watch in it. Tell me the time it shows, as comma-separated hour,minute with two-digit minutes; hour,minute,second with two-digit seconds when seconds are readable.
12,46
